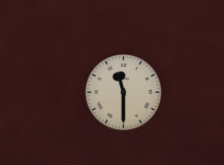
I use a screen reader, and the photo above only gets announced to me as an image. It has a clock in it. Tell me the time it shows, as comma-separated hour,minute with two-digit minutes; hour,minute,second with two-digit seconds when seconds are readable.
11,30
